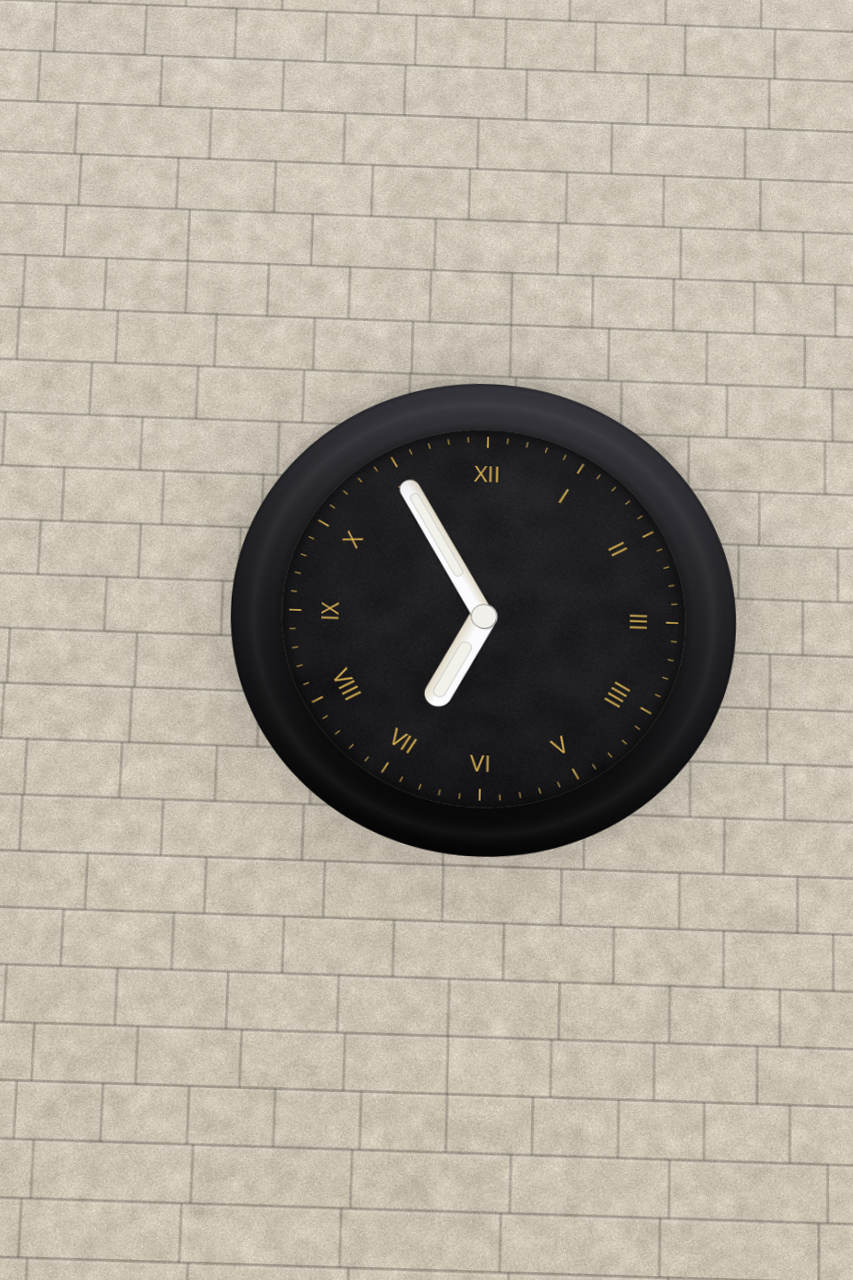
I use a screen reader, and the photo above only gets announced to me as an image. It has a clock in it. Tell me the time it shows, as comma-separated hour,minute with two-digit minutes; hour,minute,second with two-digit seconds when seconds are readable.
6,55
